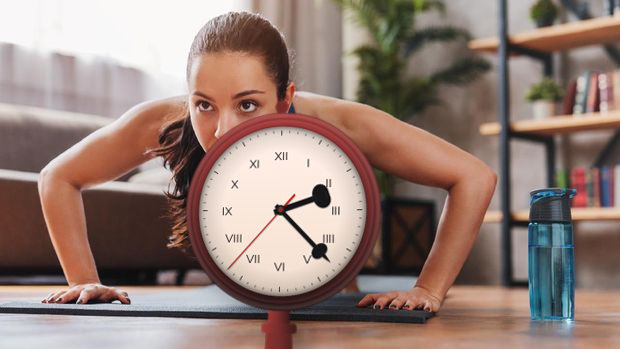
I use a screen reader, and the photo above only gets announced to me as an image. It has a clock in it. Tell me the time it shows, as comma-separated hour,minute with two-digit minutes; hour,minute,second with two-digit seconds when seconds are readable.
2,22,37
